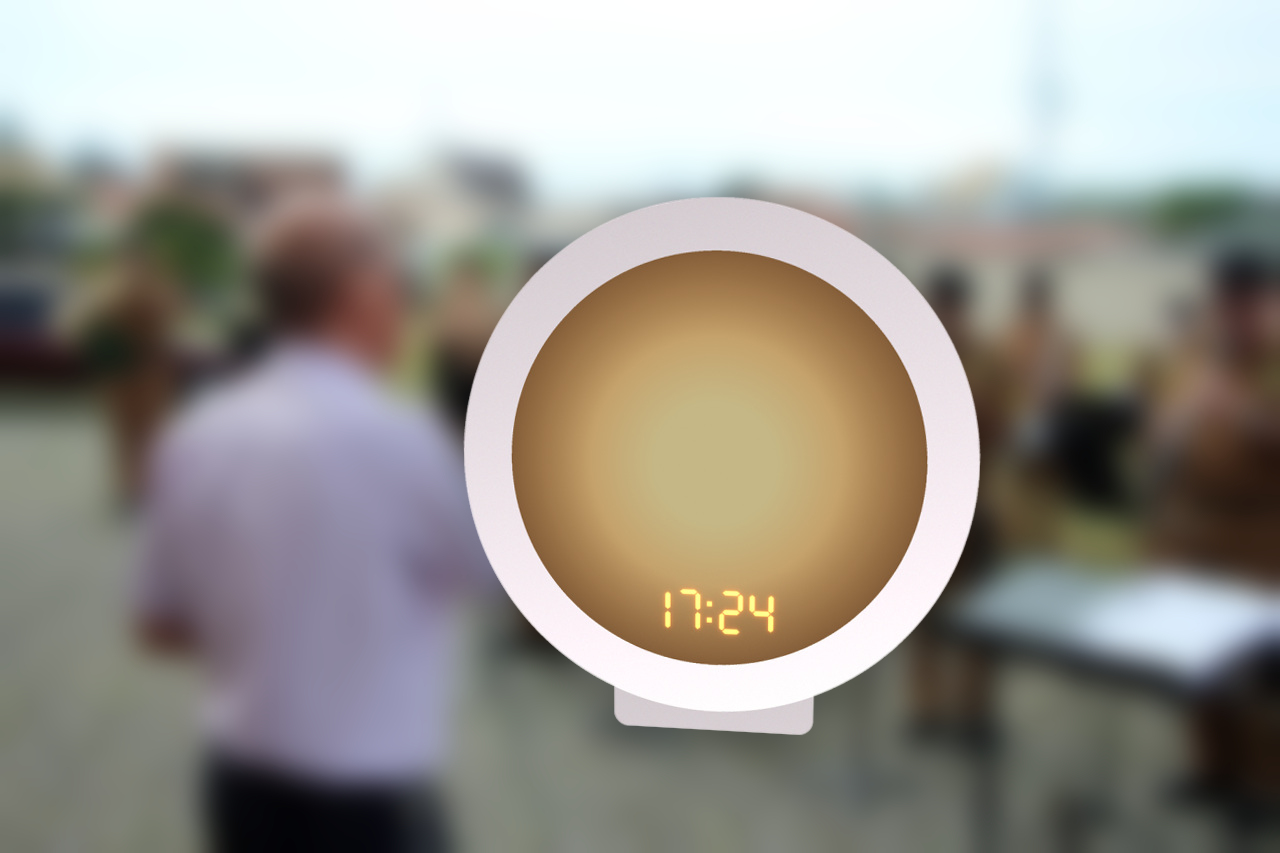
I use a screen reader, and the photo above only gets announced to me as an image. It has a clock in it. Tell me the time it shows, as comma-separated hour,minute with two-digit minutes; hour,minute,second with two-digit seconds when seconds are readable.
17,24
